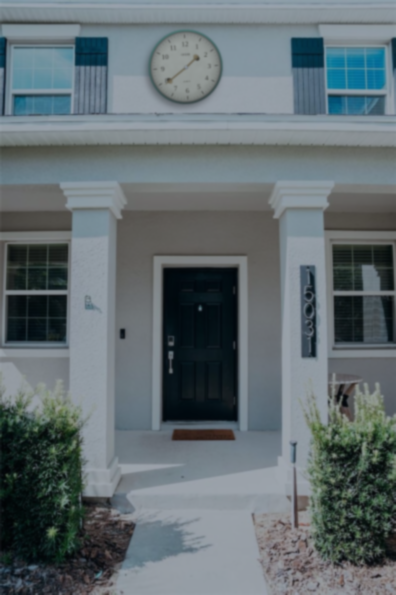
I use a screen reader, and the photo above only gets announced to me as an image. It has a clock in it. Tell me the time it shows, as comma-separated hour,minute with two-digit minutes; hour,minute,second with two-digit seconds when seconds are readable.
1,39
